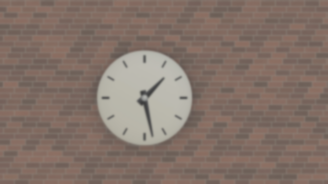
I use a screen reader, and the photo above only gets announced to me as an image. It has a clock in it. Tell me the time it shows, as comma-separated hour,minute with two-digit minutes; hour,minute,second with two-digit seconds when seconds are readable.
1,28
